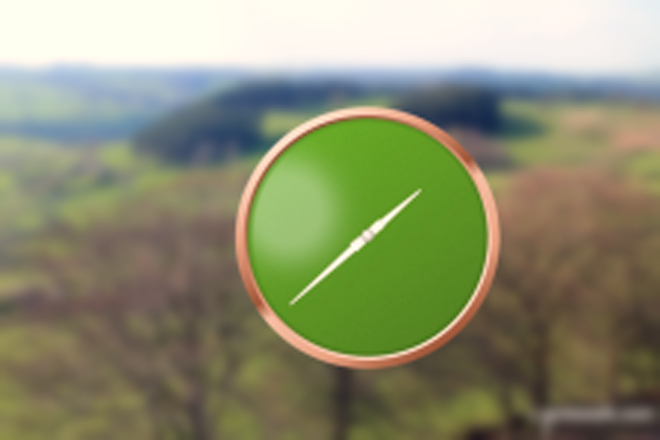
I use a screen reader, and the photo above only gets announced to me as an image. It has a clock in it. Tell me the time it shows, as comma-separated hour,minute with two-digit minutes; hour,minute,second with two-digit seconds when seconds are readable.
1,38
